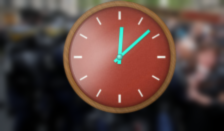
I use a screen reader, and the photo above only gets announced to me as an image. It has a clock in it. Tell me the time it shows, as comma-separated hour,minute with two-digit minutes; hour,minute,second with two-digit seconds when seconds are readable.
12,08
